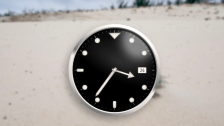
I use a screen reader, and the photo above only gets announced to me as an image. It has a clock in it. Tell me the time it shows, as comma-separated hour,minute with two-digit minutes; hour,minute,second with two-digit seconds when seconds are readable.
3,36
